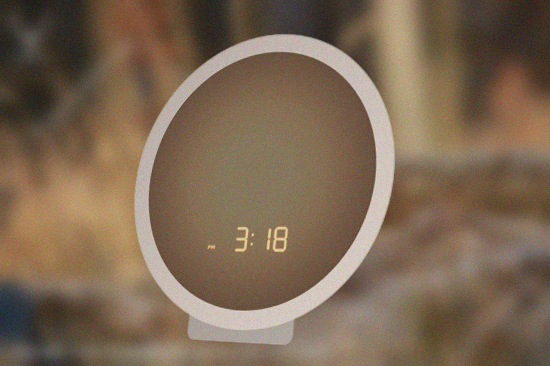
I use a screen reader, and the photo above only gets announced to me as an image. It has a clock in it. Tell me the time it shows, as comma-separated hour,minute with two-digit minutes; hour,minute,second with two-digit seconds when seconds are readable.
3,18
